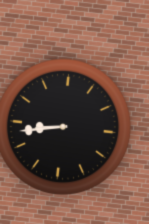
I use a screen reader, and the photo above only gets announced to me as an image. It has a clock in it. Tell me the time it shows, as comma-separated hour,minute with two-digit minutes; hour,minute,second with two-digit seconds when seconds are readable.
8,43
